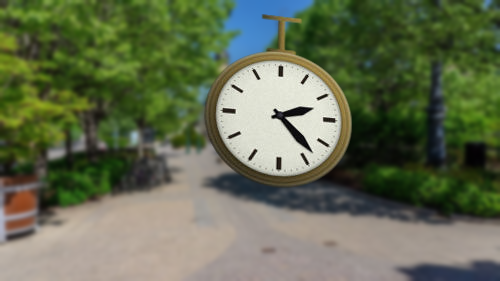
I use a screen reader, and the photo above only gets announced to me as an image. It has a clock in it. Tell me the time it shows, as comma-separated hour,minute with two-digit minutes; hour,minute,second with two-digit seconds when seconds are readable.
2,23
